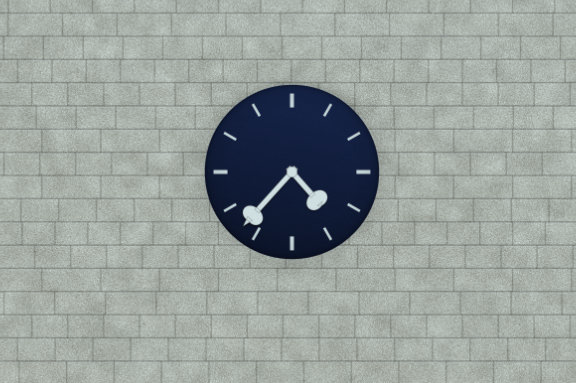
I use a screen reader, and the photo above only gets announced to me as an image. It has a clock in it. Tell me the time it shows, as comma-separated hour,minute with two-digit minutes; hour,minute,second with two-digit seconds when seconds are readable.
4,37
